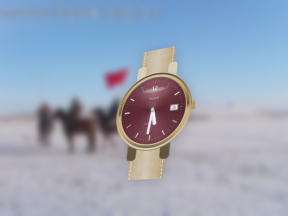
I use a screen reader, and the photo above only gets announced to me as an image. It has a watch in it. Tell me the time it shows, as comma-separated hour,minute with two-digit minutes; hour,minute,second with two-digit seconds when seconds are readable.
5,31
